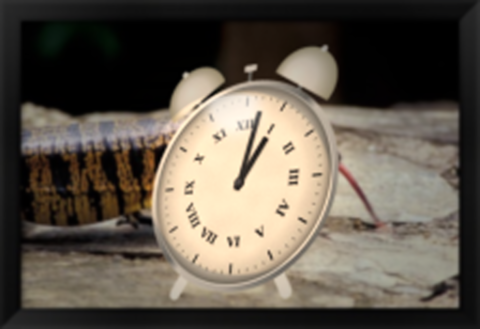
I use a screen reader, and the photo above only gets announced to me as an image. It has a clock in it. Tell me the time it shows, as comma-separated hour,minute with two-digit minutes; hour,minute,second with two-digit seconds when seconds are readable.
1,02
